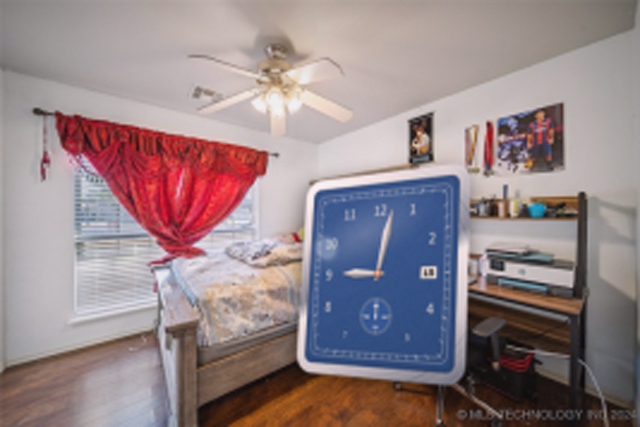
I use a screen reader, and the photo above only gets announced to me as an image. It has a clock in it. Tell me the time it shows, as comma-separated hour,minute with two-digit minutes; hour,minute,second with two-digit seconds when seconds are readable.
9,02
